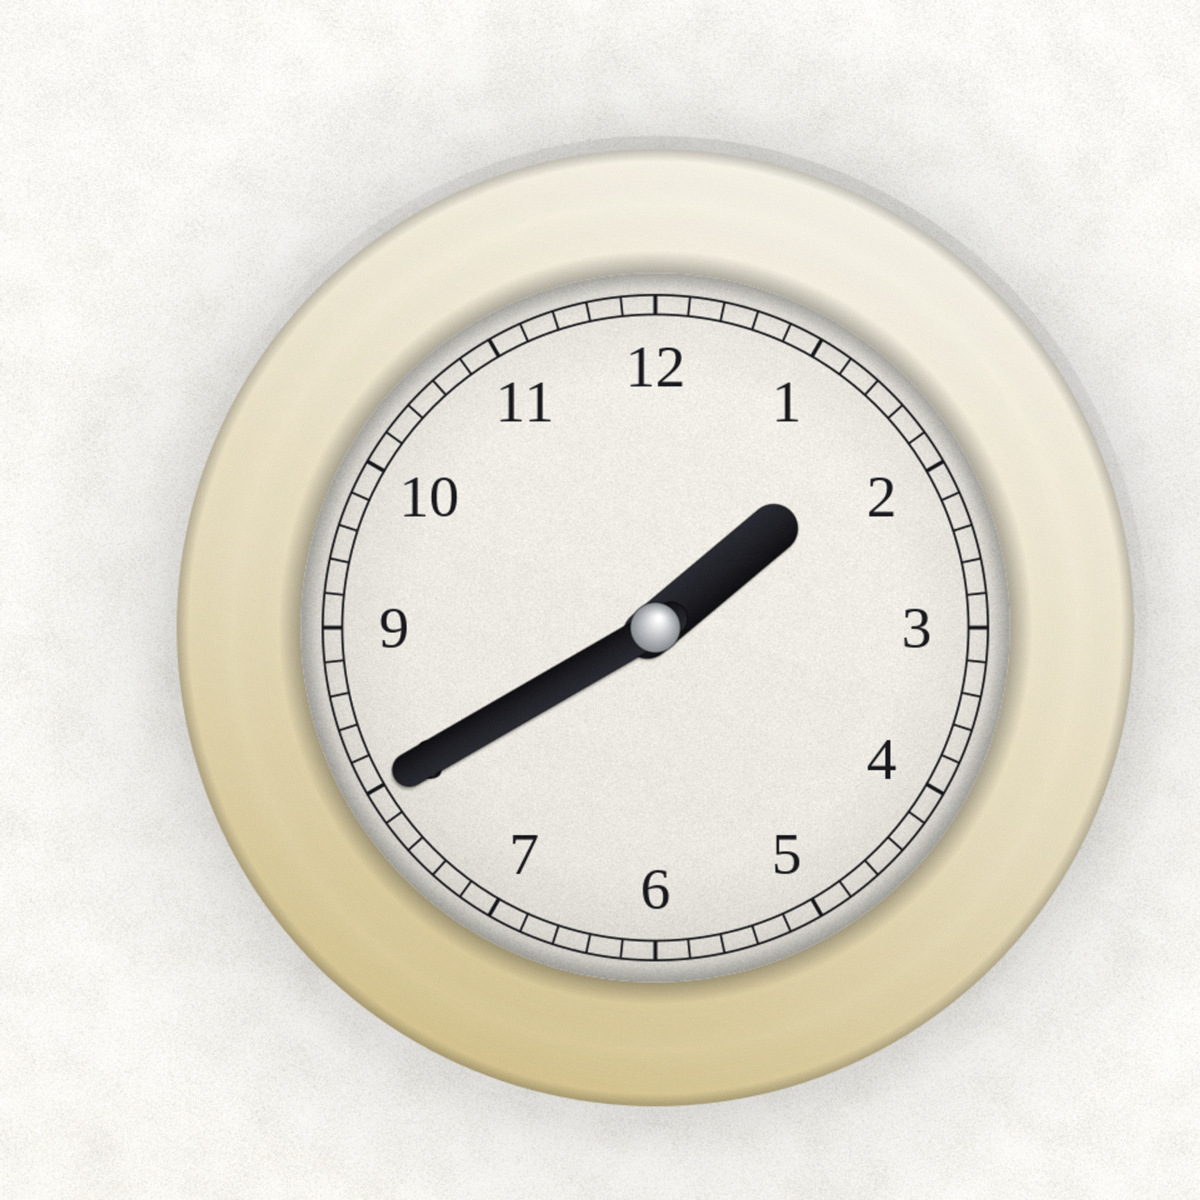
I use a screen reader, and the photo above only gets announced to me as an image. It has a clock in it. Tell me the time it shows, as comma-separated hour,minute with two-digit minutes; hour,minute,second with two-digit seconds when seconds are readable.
1,40
